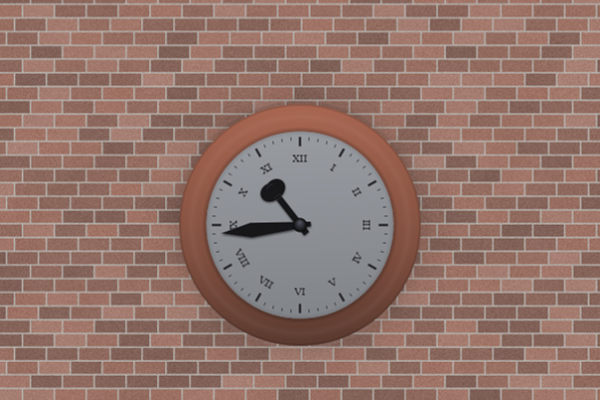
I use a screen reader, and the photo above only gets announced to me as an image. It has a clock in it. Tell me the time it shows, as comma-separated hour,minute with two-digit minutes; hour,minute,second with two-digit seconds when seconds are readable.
10,44
